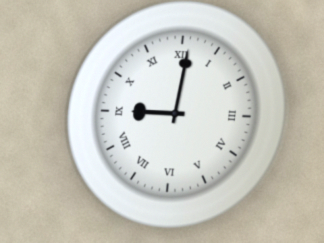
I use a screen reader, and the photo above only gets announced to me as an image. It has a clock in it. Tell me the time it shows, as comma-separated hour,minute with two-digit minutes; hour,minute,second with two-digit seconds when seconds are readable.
9,01
